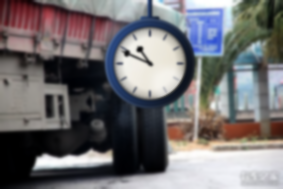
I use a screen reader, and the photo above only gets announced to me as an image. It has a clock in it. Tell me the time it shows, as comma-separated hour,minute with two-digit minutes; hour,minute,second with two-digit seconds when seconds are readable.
10,49
